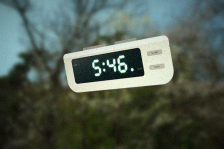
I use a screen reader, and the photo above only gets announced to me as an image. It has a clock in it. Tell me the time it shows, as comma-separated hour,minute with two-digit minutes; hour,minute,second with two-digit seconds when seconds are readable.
5,46
